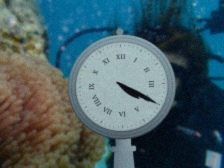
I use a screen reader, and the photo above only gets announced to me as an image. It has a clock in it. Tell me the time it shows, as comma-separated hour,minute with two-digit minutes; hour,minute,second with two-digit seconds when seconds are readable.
4,20
